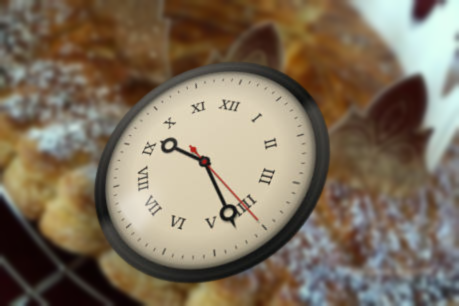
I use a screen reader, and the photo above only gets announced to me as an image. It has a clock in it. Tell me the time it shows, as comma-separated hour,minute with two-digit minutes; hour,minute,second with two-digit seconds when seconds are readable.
9,22,20
